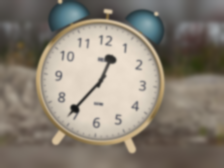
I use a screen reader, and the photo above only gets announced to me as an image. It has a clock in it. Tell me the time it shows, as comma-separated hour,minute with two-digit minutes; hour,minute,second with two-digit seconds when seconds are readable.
12,36
